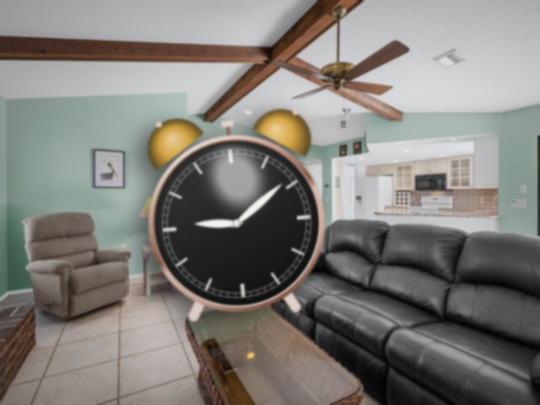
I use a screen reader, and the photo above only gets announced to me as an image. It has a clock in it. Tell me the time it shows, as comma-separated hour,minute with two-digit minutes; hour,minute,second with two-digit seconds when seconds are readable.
9,09
